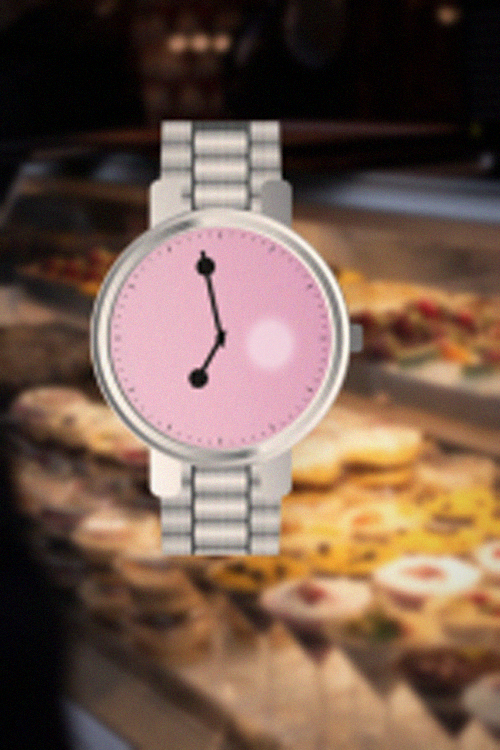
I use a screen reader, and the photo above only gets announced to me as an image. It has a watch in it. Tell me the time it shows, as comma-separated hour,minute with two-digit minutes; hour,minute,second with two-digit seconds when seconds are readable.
6,58
